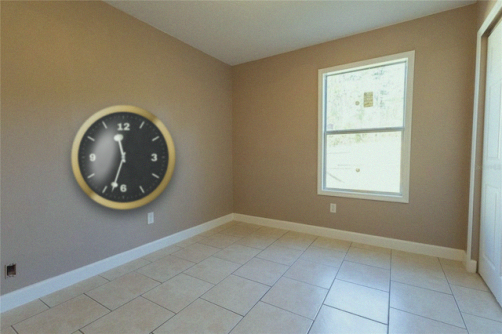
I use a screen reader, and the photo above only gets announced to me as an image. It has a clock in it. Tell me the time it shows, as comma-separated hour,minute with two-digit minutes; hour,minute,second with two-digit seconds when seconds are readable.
11,33
